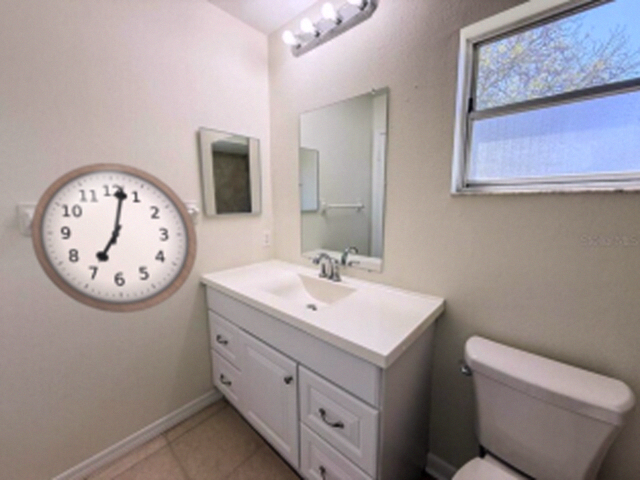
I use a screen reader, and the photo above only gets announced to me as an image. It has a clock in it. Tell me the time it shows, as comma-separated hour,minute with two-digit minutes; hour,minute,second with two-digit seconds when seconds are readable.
7,02
